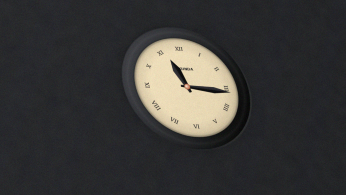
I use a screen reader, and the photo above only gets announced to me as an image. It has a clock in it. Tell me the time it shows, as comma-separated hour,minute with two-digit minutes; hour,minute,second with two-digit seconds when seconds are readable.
11,16
